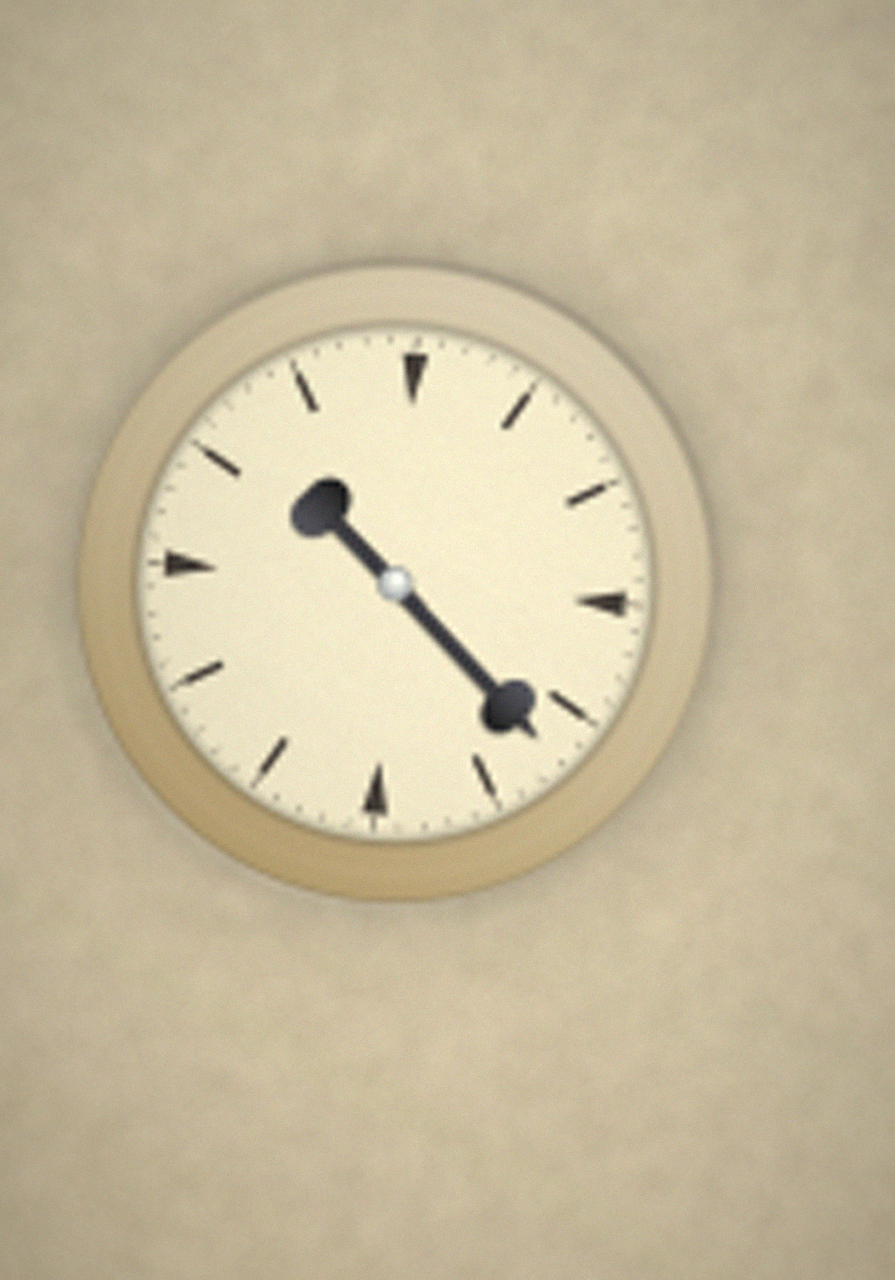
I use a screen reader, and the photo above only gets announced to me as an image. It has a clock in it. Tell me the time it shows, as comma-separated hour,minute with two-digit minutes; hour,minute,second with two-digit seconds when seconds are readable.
10,22
